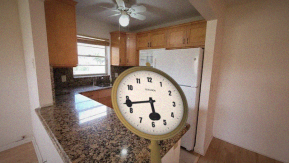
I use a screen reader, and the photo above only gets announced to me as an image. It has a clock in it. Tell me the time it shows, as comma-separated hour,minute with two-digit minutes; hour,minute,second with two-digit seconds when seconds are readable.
5,43
